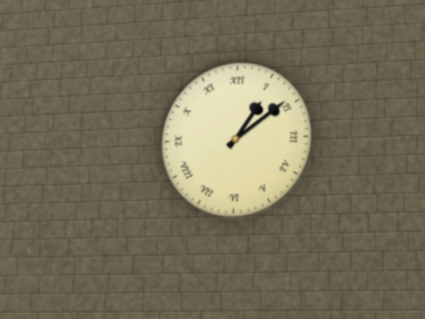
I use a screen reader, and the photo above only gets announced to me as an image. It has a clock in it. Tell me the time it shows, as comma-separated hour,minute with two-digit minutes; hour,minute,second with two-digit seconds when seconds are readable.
1,09
